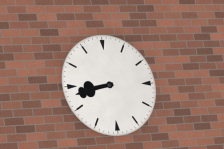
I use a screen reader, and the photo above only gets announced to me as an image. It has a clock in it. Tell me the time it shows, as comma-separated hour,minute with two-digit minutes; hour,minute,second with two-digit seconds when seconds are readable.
8,43
